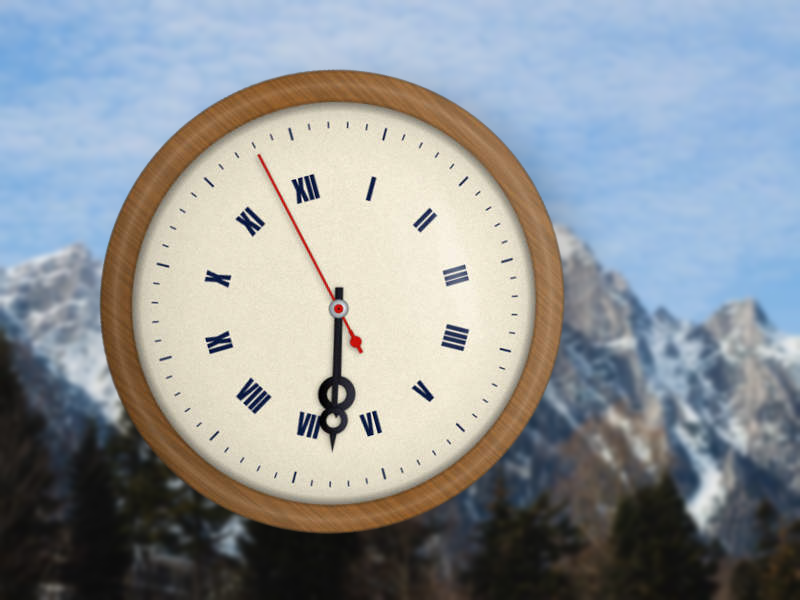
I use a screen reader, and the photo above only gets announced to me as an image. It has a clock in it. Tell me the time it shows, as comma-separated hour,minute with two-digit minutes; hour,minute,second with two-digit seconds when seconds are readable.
6,32,58
